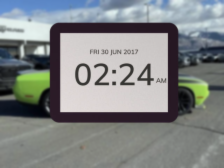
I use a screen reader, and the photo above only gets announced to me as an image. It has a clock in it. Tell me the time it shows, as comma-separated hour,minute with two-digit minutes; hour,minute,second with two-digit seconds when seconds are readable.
2,24
